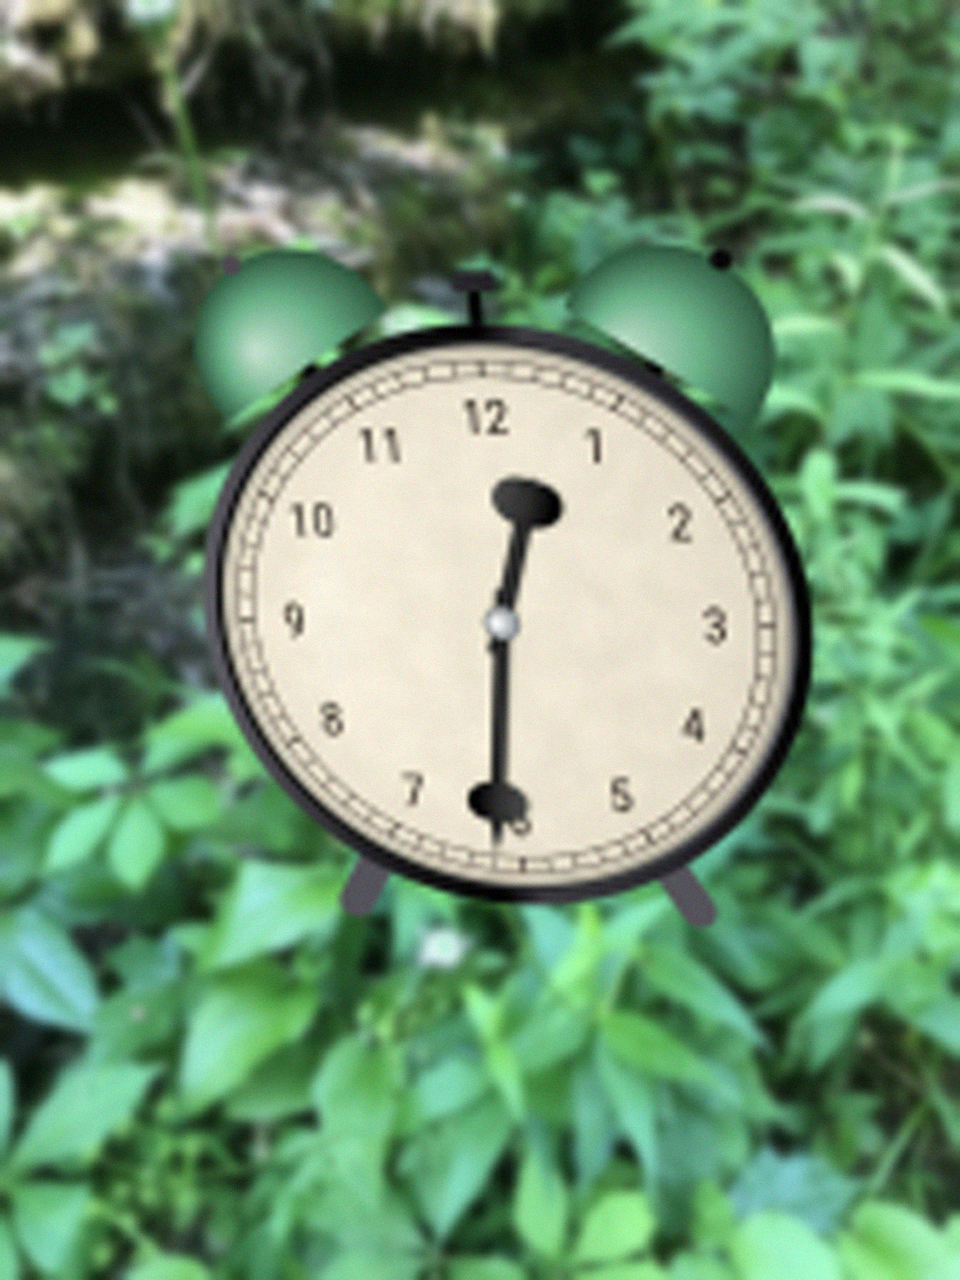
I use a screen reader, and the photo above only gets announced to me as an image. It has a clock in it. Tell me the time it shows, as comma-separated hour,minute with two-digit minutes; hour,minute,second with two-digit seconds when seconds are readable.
12,31
